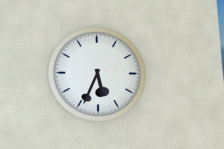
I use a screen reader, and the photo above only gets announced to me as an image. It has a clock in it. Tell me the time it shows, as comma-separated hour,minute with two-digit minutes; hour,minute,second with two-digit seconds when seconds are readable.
5,34
